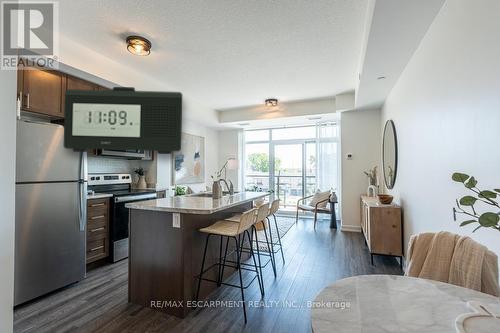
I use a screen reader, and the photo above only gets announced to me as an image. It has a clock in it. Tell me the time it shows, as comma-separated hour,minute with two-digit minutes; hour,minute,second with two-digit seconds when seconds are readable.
11,09
